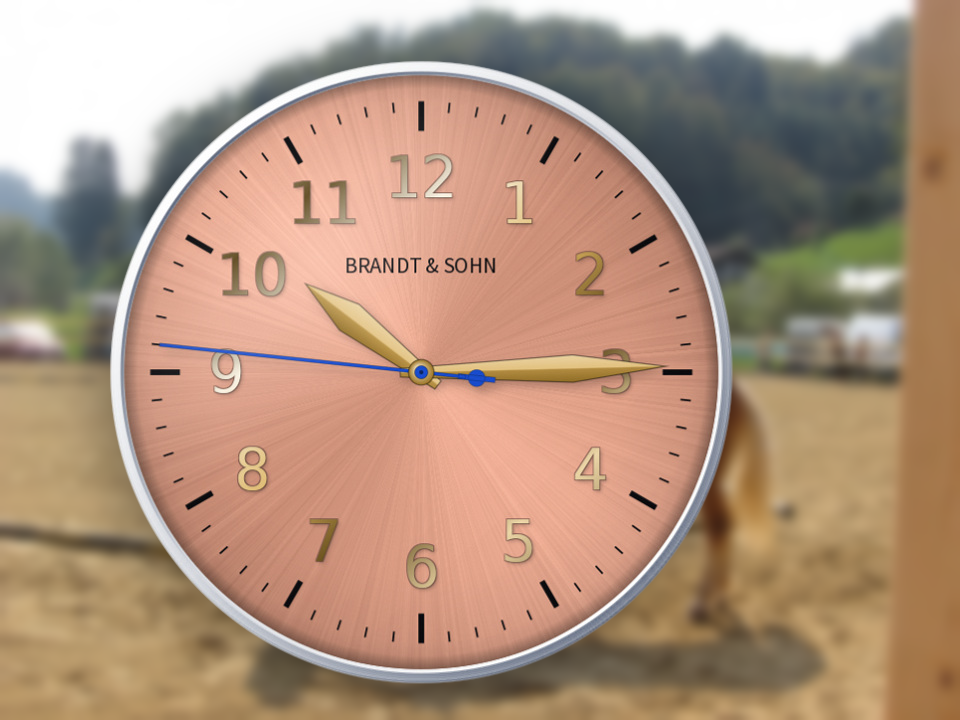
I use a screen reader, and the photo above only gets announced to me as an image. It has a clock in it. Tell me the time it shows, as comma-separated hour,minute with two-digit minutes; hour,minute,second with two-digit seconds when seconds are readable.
10,14,46
